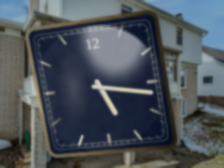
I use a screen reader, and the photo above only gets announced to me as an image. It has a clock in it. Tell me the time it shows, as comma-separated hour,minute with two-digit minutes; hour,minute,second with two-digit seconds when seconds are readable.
5,17
